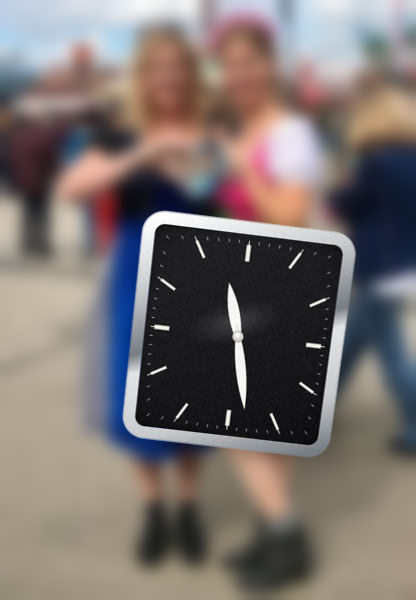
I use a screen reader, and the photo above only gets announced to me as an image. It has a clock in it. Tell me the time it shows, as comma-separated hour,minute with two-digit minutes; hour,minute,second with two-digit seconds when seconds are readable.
11,28
